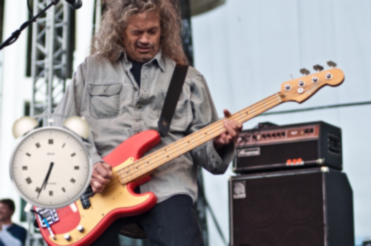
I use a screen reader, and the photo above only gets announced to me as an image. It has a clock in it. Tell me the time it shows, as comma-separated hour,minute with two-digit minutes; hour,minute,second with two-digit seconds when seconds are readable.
6,34
